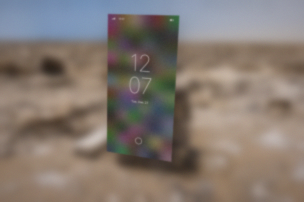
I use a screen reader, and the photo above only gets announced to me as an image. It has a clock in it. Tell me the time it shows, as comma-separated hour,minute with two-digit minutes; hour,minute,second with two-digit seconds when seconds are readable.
12,07
